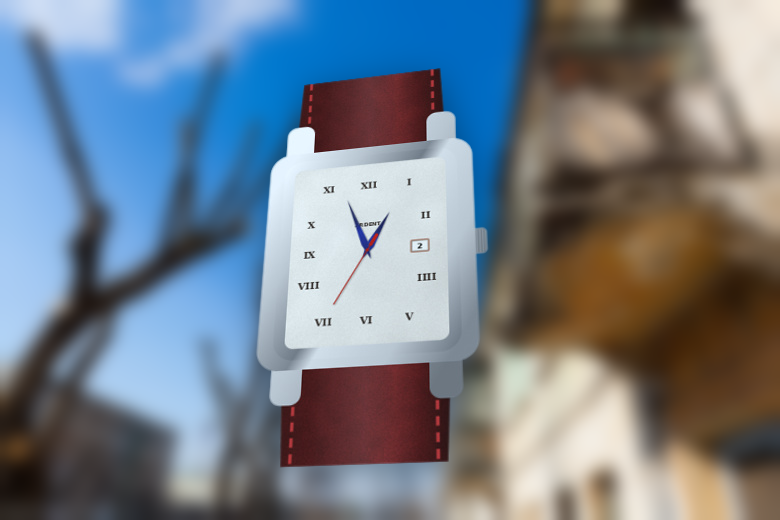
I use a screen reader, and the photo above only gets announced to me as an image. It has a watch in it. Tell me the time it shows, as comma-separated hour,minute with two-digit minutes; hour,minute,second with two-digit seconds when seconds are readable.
12,56,35
